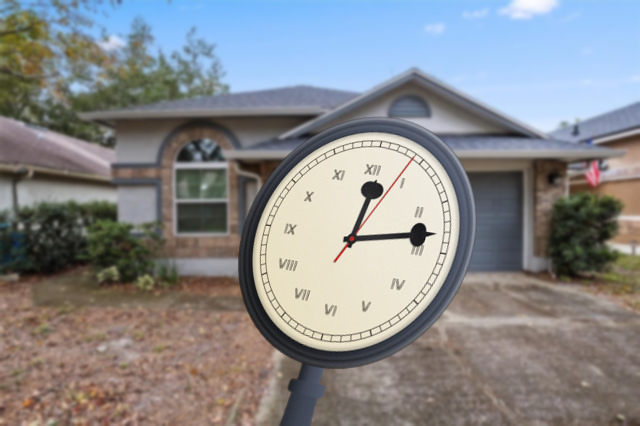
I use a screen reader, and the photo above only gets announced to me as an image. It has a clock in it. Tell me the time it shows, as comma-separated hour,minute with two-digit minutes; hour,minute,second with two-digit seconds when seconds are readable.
12,13,04
